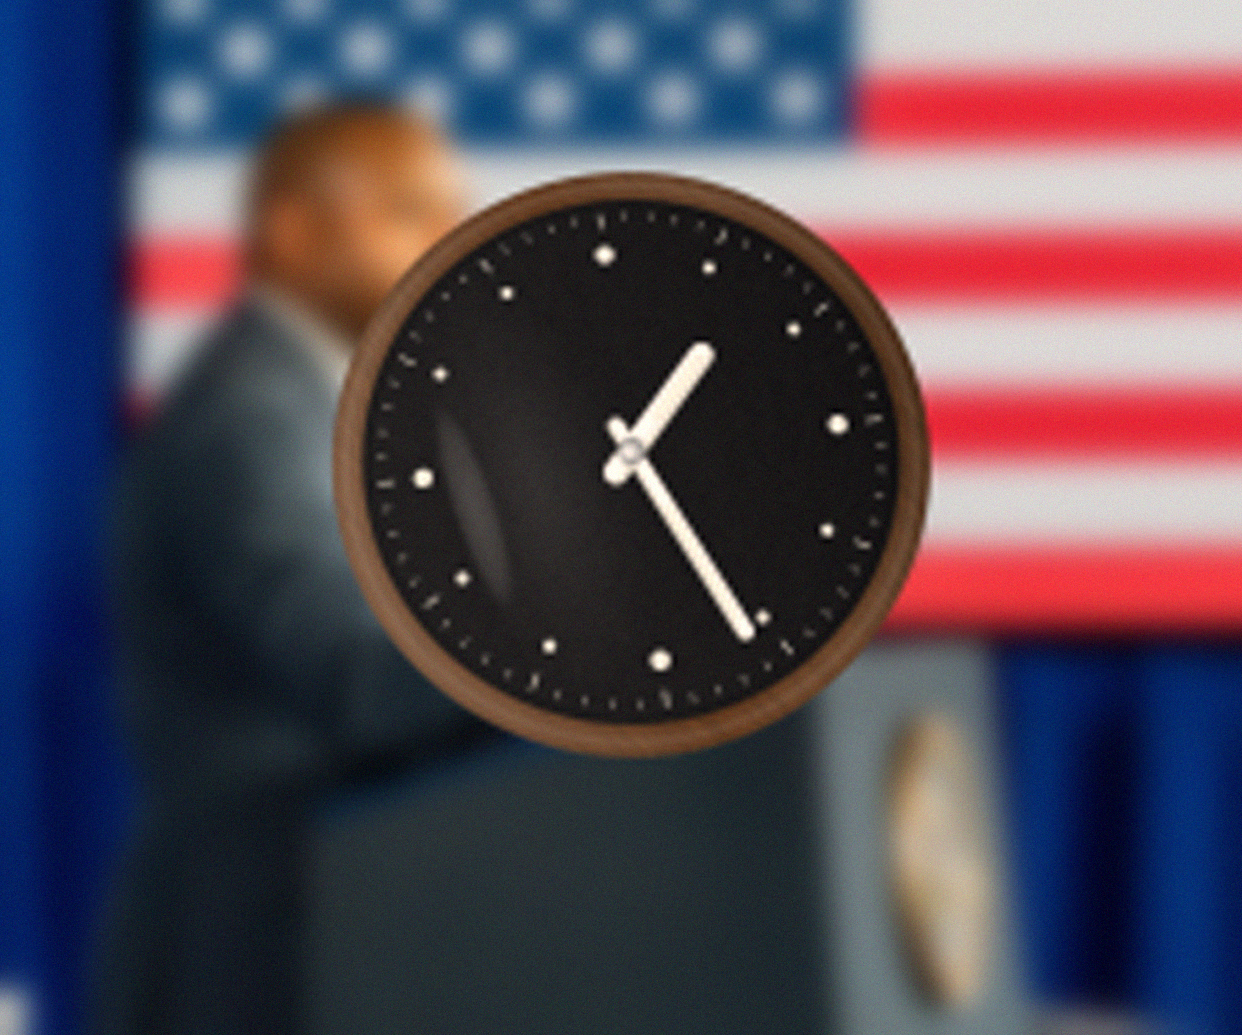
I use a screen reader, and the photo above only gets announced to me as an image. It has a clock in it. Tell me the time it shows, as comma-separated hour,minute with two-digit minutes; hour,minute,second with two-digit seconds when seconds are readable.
1,26
